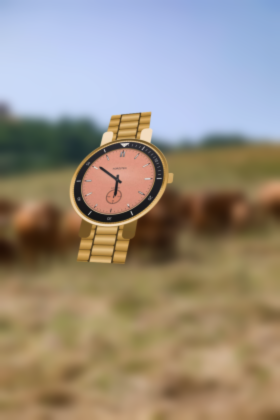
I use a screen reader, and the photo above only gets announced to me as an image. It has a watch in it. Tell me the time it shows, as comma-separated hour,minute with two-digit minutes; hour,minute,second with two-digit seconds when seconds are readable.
5,51
